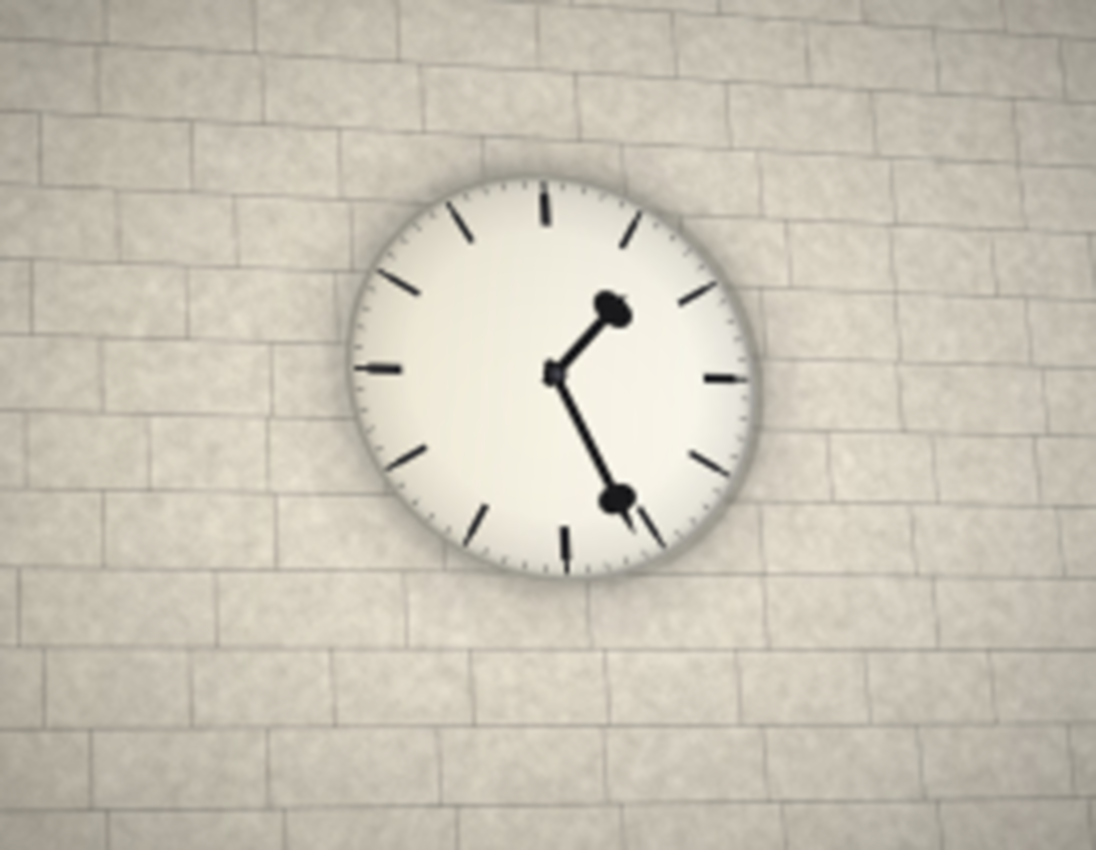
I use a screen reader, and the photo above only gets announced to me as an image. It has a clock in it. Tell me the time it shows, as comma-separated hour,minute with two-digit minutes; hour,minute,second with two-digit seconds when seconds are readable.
1,26
